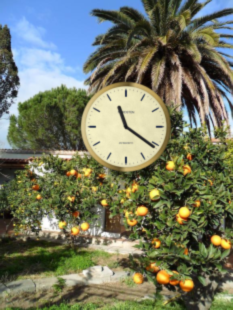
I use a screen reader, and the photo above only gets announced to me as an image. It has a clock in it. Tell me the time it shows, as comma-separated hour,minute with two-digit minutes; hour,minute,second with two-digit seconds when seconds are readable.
11,21
